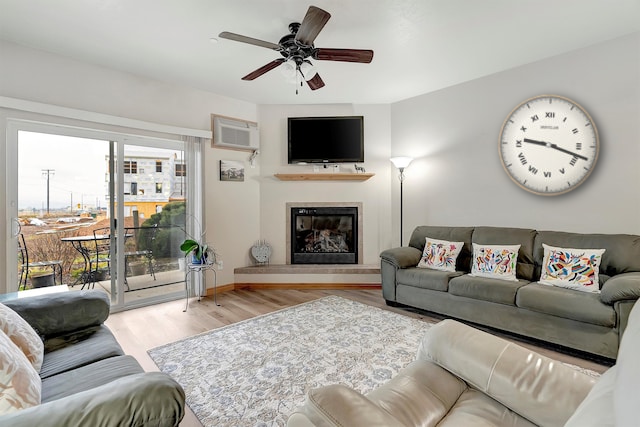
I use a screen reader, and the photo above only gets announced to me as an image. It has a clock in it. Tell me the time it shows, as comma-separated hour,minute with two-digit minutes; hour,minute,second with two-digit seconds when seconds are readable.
9,18
